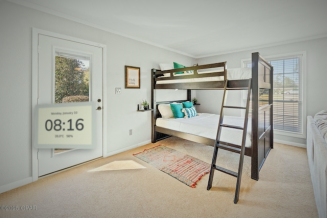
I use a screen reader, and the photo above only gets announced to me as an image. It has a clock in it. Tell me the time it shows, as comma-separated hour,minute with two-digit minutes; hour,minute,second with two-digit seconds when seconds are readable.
8,16
